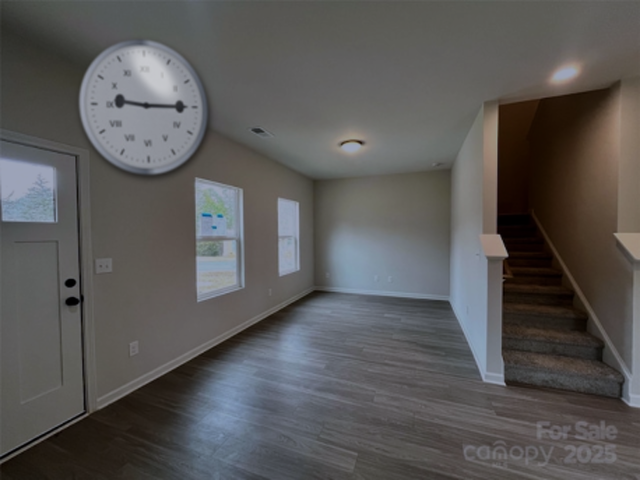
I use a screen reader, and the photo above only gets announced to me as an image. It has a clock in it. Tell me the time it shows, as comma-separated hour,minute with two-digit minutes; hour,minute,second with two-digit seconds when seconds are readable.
9,15
